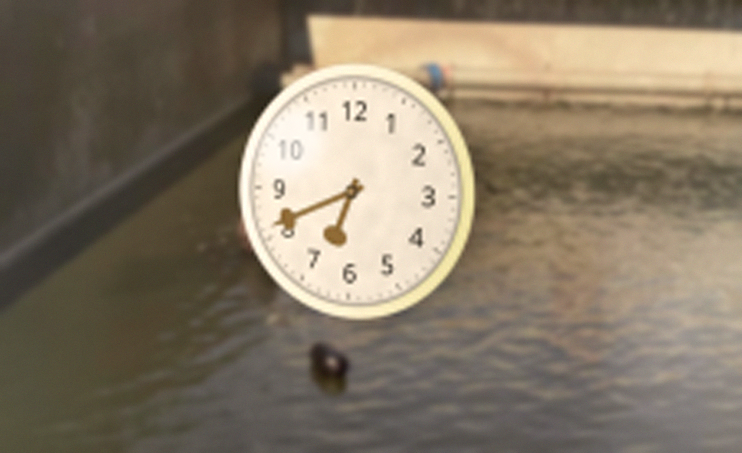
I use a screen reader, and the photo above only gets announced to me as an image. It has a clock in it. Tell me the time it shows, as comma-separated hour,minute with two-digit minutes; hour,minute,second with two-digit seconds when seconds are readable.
6,41
